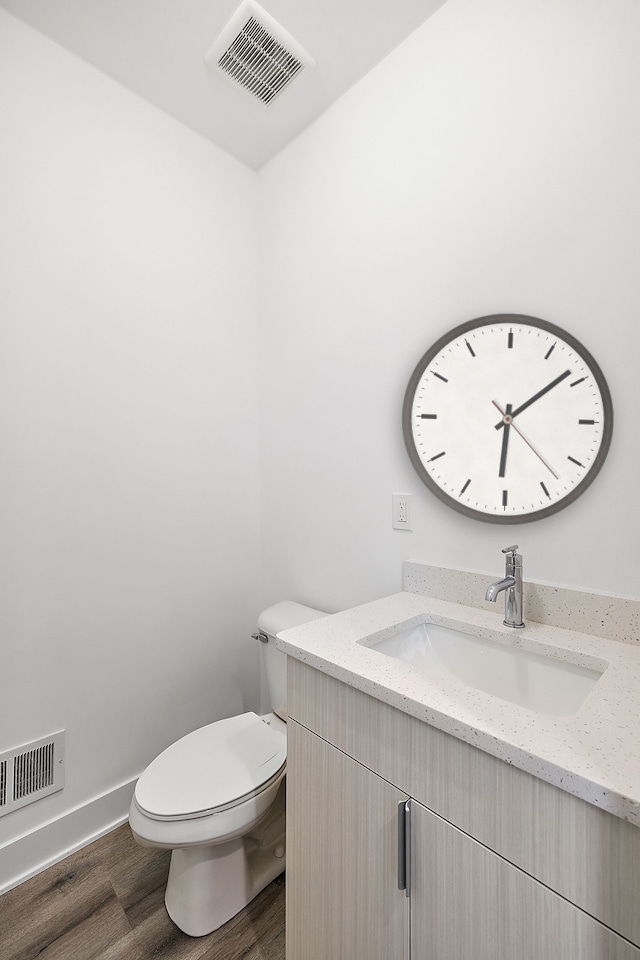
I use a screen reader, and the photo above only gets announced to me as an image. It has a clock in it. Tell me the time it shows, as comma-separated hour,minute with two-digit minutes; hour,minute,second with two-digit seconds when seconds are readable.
6,08,23
